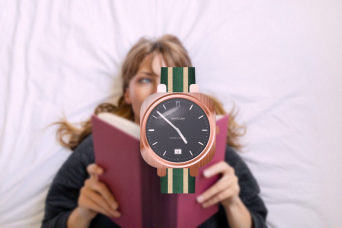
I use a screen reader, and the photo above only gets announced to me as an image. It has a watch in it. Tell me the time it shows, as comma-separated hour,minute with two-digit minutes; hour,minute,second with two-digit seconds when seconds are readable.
4,52
